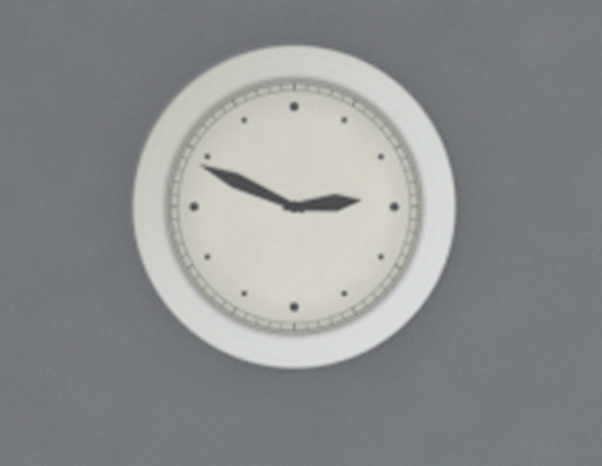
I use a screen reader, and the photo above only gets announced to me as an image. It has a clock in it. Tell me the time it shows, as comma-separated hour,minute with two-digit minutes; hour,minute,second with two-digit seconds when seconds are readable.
2,49
